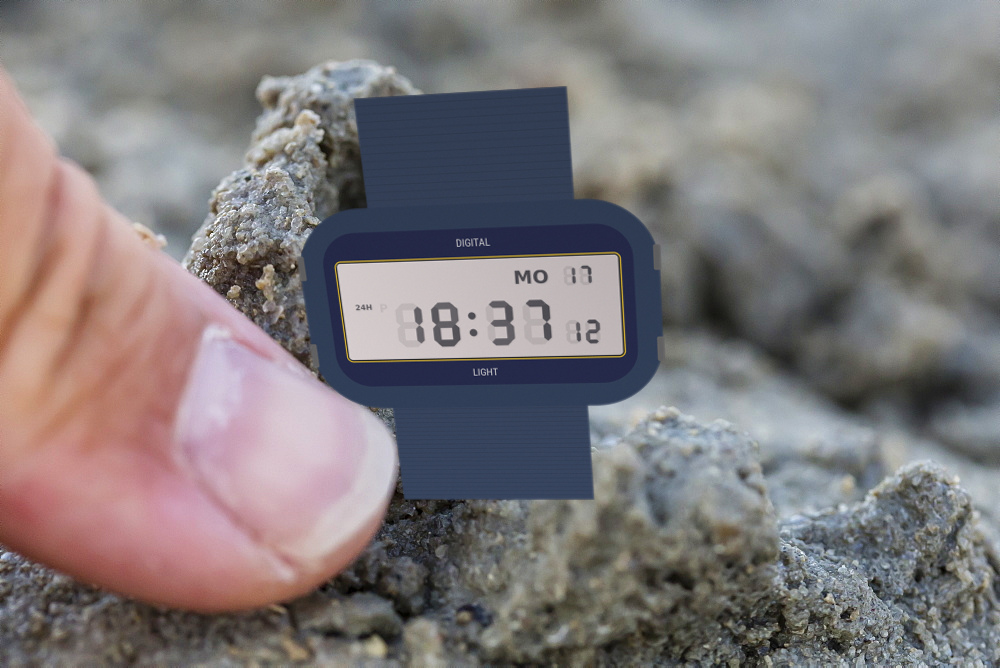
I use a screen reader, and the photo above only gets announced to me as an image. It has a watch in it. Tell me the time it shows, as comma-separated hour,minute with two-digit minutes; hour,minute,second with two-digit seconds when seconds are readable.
18,37,12
